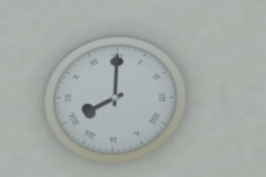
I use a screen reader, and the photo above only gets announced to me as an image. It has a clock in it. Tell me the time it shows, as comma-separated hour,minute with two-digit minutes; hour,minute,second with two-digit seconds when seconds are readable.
8,00
